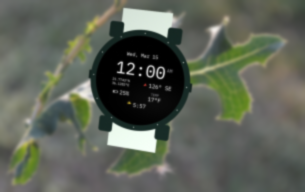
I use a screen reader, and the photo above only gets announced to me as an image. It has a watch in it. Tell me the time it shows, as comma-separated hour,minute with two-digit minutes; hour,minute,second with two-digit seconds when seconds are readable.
12,00
